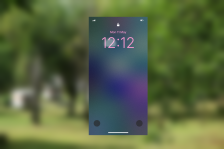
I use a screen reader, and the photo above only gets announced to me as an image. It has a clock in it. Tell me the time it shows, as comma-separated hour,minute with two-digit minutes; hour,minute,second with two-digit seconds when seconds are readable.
12,12
